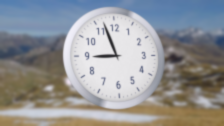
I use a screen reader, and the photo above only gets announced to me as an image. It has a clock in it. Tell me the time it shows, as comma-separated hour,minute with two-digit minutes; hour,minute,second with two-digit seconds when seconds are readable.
8,57
